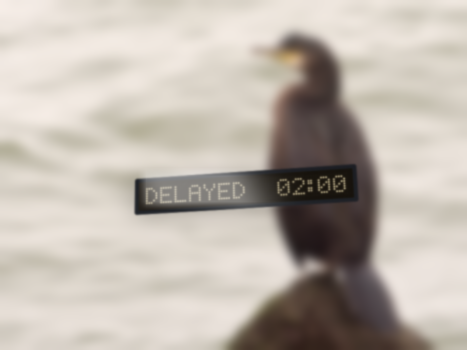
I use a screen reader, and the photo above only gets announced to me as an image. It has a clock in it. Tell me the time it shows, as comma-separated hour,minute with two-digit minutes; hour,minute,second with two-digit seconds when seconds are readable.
2,00
